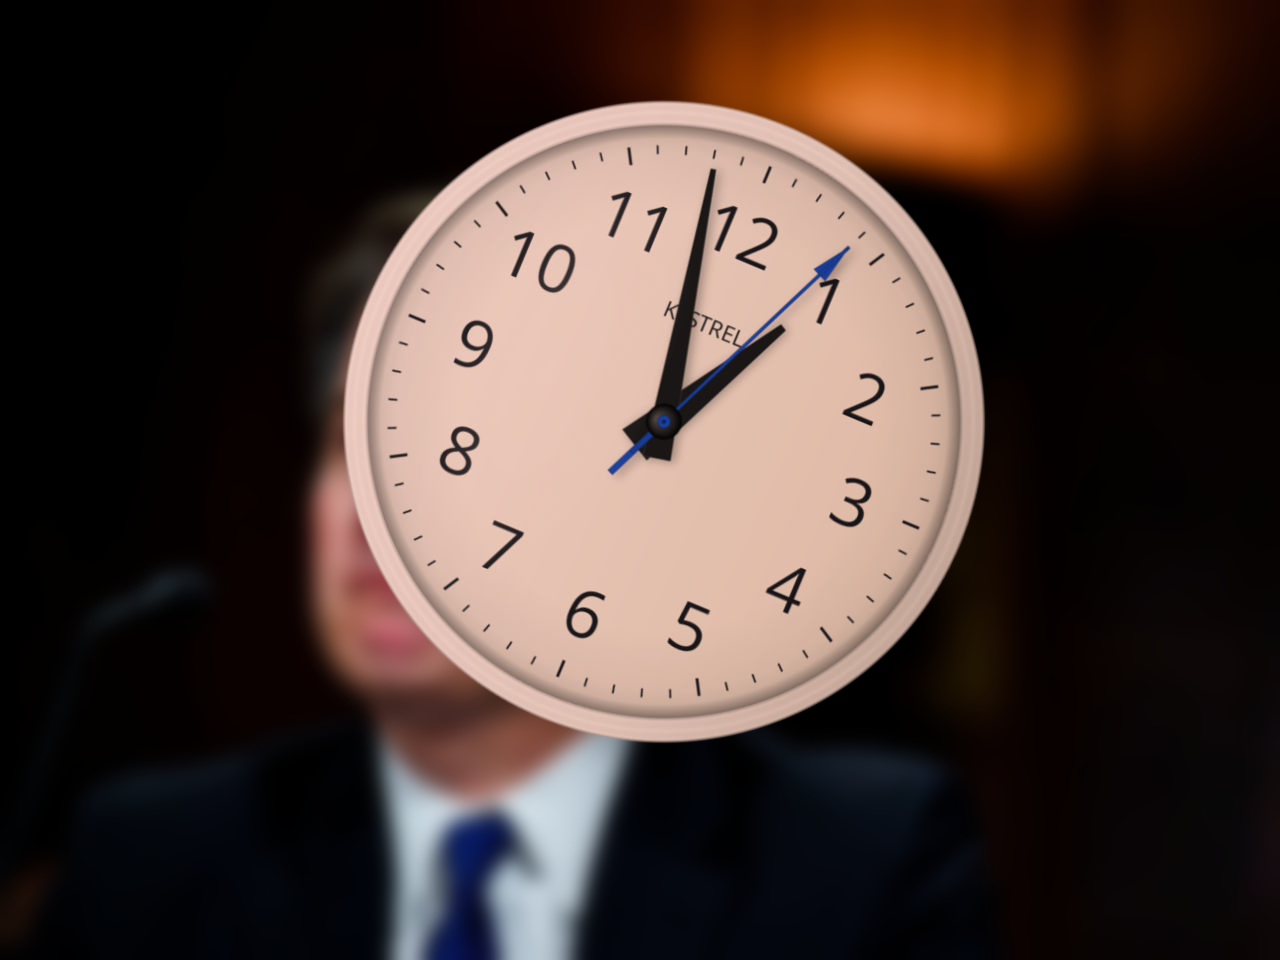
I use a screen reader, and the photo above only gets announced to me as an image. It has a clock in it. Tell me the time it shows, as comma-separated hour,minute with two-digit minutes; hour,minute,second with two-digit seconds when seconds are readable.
12,58,04
